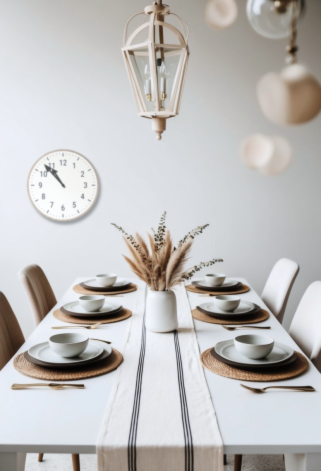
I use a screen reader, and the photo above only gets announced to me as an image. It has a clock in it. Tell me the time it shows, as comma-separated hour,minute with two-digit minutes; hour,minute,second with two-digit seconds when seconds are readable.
10,53
